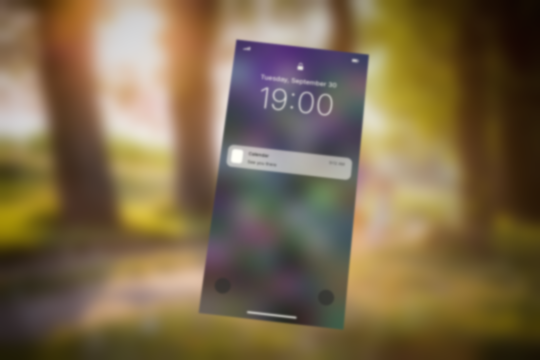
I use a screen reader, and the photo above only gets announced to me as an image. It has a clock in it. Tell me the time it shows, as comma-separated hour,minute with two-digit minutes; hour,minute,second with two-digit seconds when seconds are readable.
19,00
